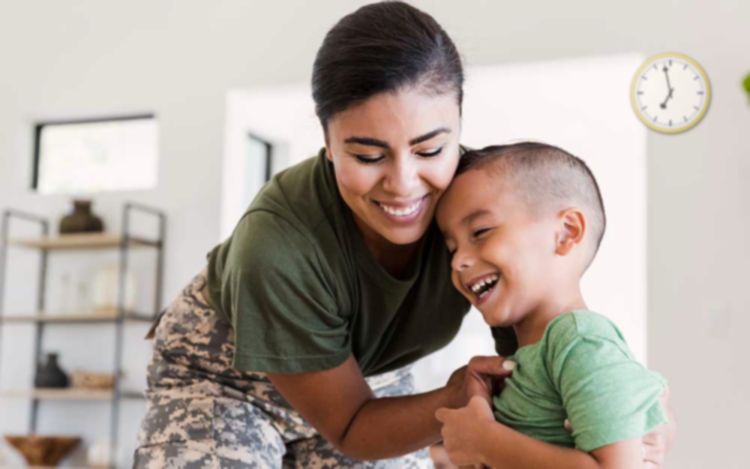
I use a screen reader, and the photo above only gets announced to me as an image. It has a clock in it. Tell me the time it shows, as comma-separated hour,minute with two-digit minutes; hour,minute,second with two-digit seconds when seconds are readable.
6,58
